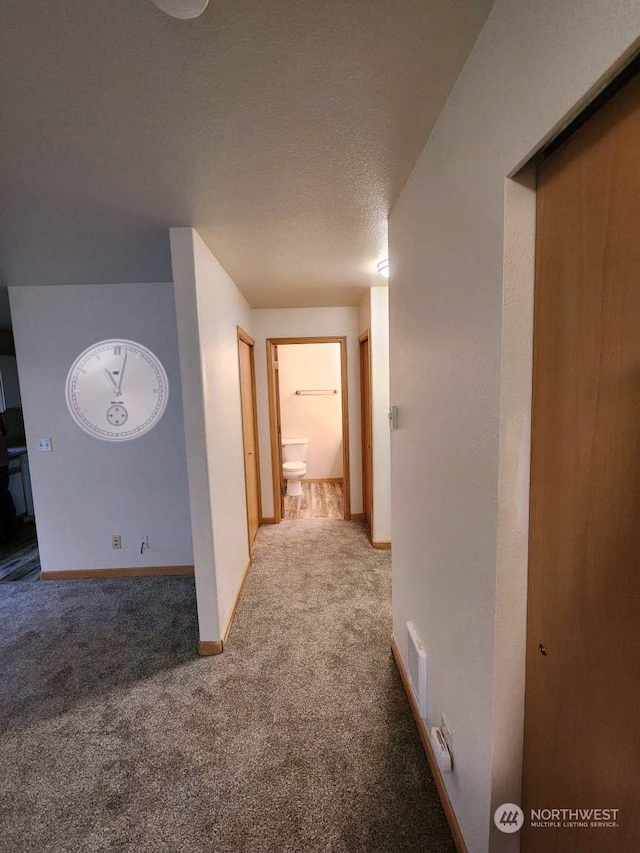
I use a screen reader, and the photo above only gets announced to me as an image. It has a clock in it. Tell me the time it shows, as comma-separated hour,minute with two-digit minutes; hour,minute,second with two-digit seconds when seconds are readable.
11,02
